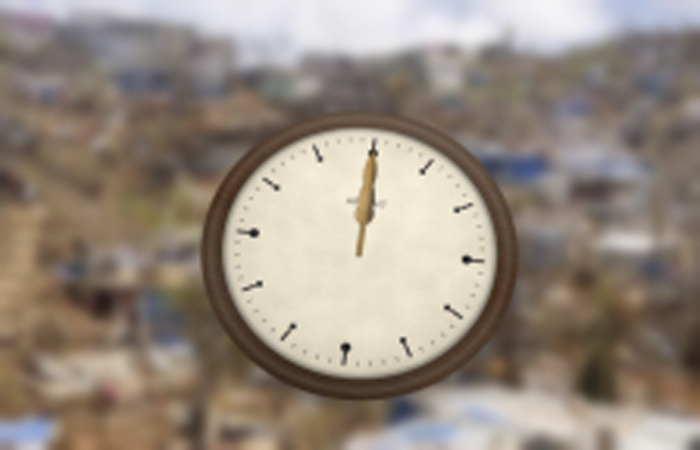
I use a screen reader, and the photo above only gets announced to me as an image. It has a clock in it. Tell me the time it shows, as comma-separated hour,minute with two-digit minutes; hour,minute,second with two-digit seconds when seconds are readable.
12,00
